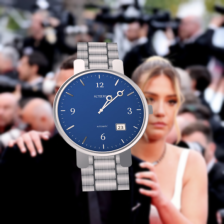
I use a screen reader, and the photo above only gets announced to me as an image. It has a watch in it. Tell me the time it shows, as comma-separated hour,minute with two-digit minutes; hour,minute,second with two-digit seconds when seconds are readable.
1,08
